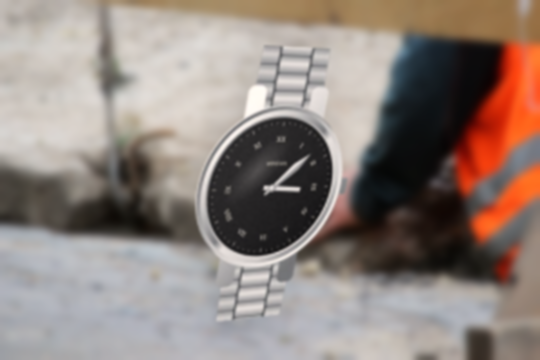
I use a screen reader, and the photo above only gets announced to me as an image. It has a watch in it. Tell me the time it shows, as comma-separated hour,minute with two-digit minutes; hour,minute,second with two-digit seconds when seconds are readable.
3,08
